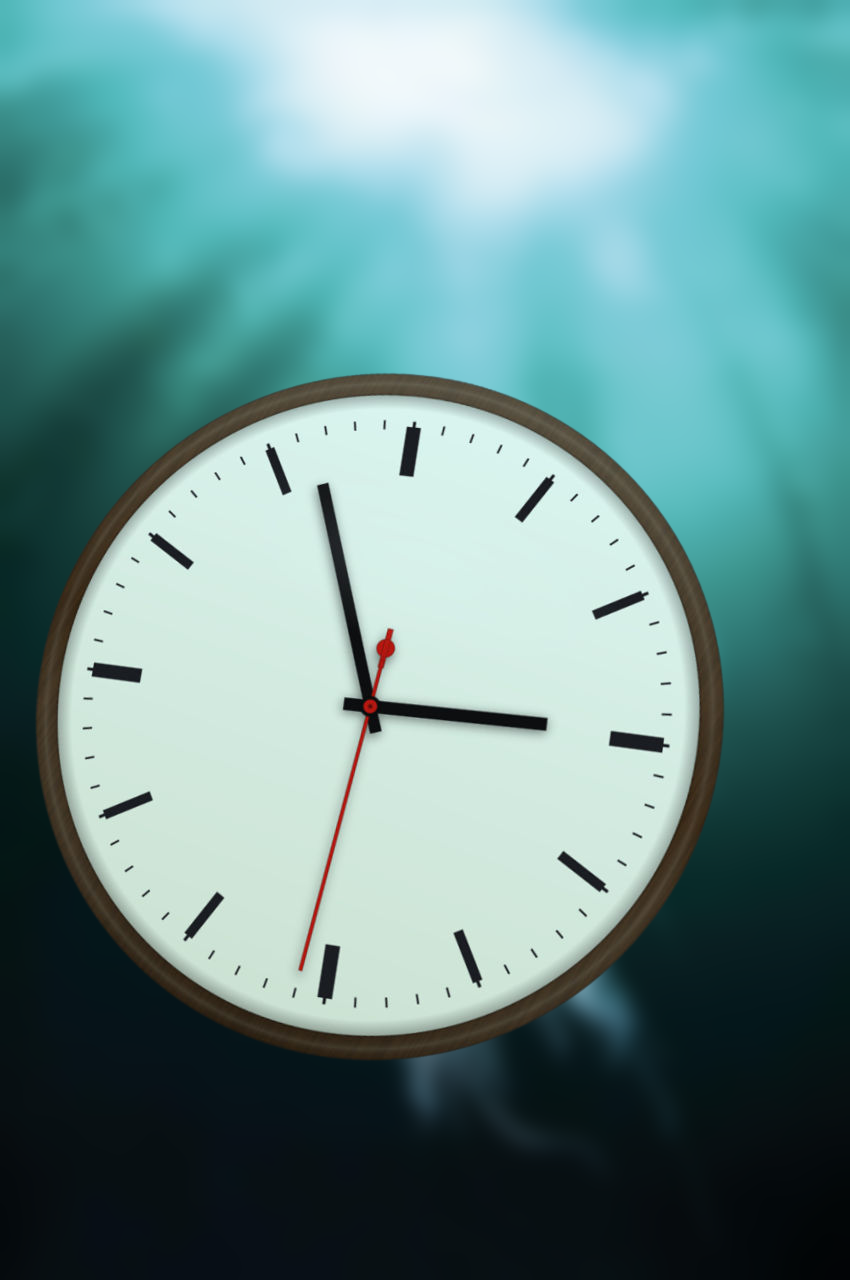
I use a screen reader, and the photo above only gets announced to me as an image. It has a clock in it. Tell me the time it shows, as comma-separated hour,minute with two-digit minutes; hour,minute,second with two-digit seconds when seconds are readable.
2,56,31
